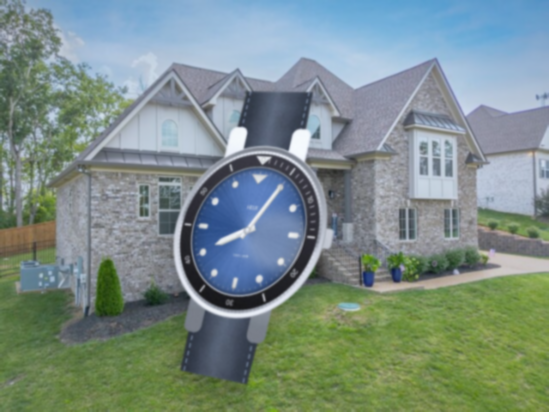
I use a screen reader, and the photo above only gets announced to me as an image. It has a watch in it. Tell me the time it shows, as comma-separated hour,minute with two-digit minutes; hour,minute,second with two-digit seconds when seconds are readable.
8,05
